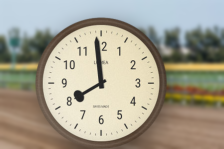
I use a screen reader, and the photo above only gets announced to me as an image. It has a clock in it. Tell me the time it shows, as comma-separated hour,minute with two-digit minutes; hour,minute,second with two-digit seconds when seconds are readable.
7,59
